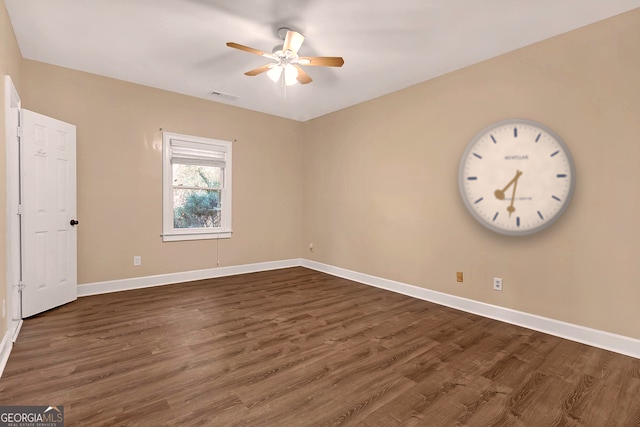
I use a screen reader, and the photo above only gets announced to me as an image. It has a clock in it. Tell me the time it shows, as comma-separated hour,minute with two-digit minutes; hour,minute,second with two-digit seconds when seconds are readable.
7,32
